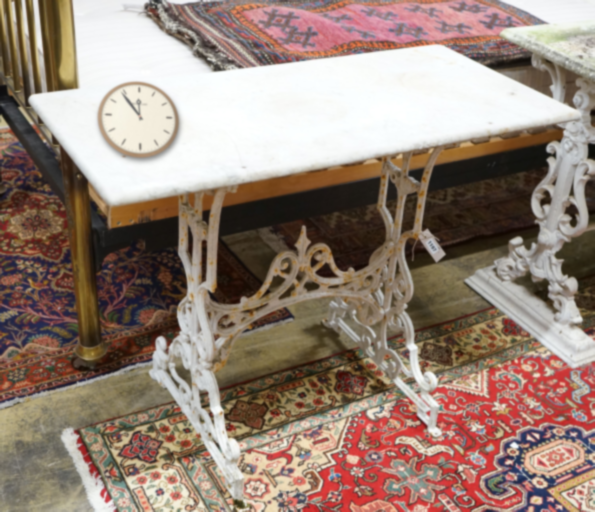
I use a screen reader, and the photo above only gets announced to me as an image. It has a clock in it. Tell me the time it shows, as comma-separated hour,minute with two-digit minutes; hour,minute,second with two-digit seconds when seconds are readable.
11,54
